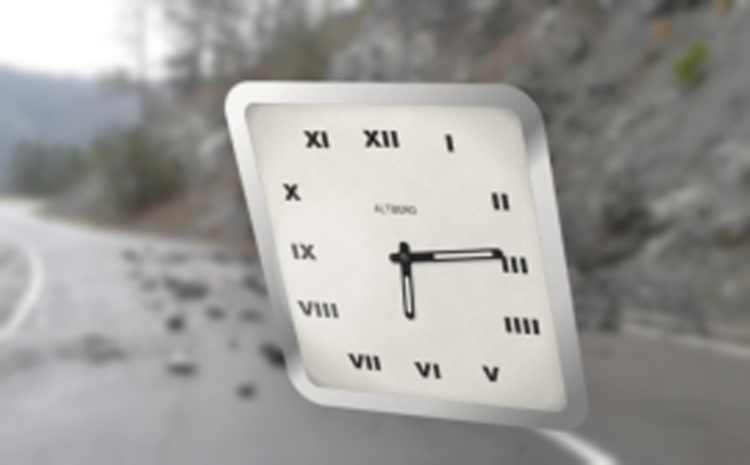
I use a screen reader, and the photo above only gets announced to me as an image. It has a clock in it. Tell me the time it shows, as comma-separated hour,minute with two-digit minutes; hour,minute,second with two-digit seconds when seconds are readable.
6,14
